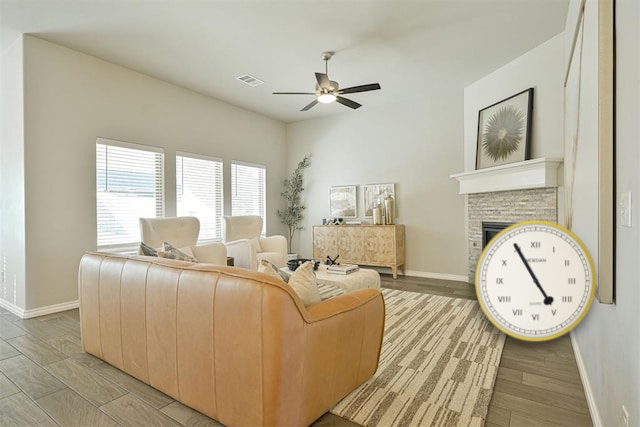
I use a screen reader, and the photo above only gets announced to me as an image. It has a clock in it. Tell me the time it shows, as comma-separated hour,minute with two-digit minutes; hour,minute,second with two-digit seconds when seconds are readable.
4,55
